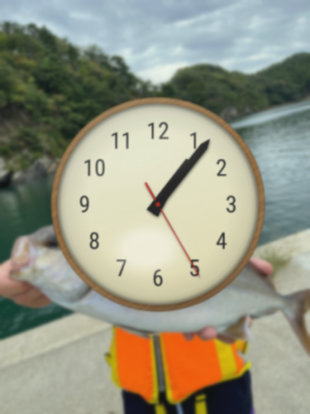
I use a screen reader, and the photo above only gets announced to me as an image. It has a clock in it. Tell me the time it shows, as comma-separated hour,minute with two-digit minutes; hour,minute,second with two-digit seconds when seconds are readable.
1,06,25
